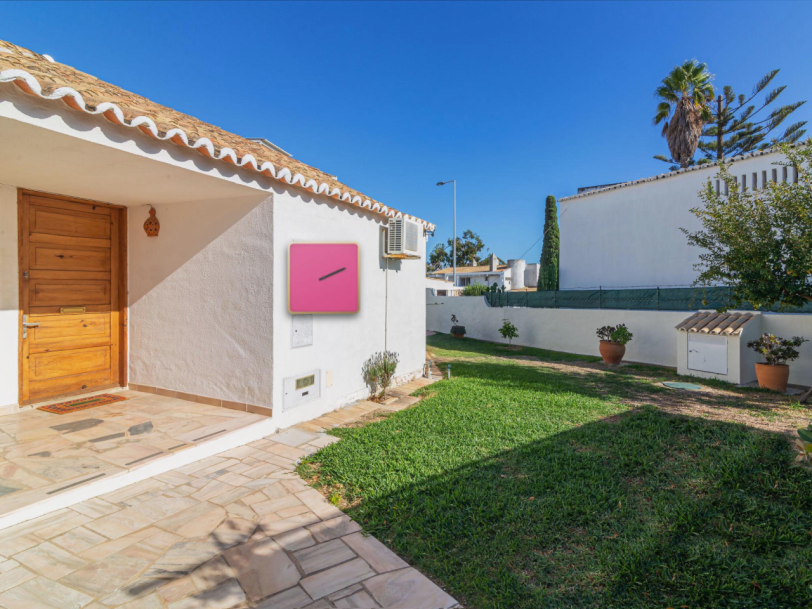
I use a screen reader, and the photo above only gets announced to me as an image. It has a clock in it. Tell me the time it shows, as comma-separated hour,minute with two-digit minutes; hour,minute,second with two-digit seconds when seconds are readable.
2,11
